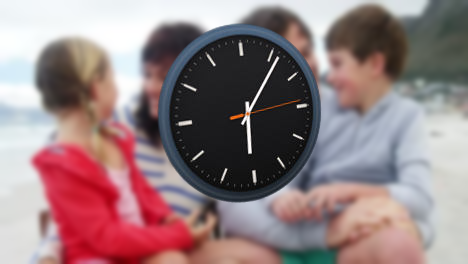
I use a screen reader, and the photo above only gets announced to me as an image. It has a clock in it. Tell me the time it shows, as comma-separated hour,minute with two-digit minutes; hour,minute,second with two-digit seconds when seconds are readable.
6,06,14
